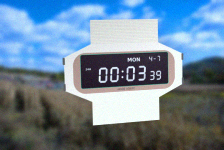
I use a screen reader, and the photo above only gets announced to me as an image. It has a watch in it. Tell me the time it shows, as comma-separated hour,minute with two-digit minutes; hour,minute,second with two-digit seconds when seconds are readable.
0,03,39
